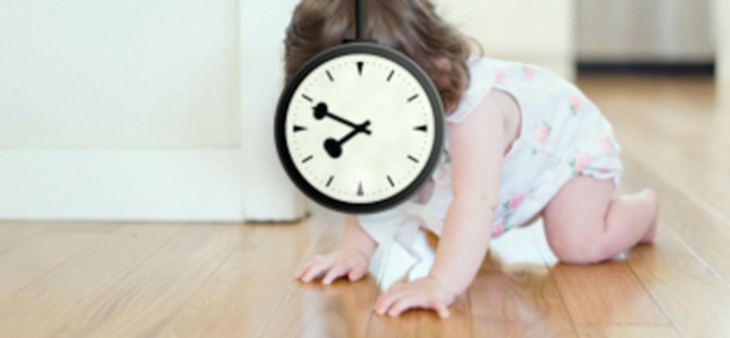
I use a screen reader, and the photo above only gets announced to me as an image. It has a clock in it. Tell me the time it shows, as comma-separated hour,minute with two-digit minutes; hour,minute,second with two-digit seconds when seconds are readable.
7,49
